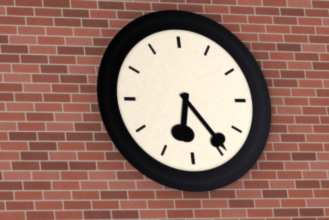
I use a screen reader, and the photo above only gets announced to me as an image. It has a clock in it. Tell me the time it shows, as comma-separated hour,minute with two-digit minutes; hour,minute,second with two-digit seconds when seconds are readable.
6,24
